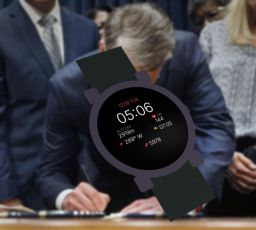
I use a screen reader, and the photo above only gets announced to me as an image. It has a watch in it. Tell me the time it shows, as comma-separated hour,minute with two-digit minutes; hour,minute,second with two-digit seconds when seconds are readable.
5,06
